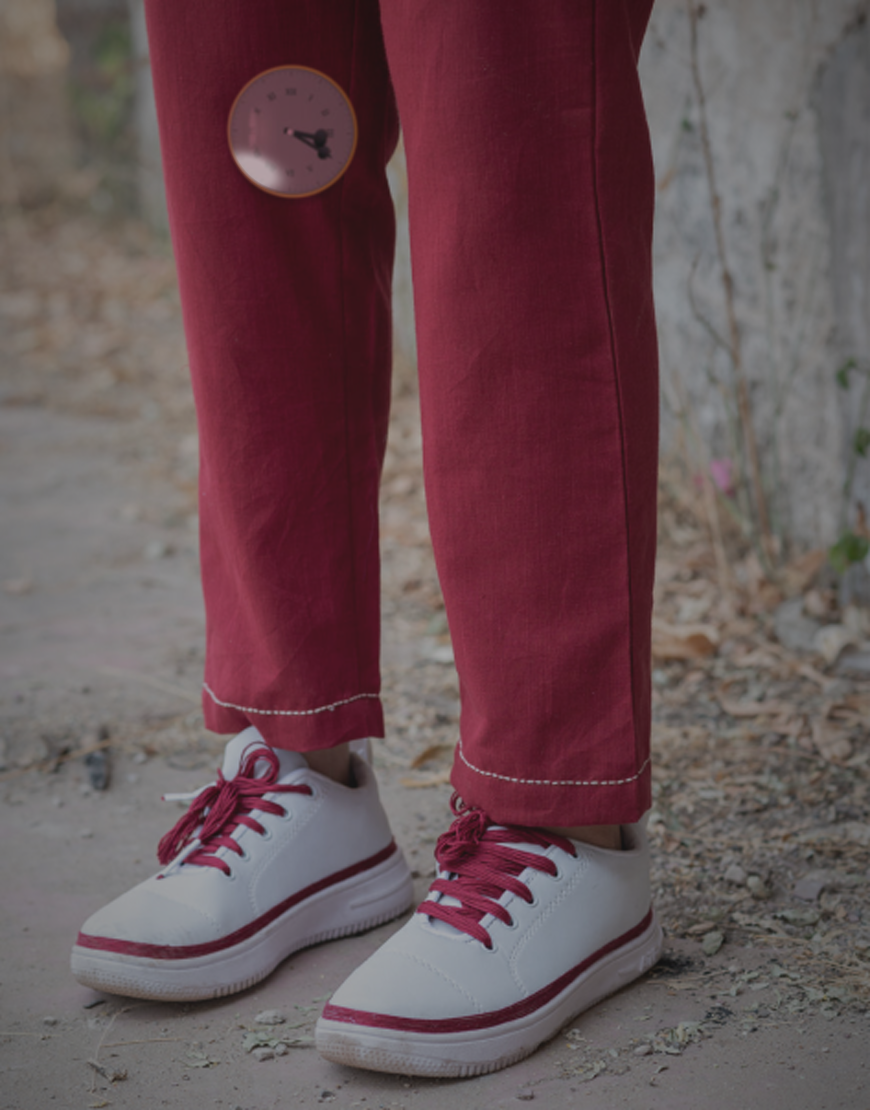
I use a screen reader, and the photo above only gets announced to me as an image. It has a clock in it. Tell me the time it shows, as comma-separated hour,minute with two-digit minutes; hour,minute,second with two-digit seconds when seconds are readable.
3,20
